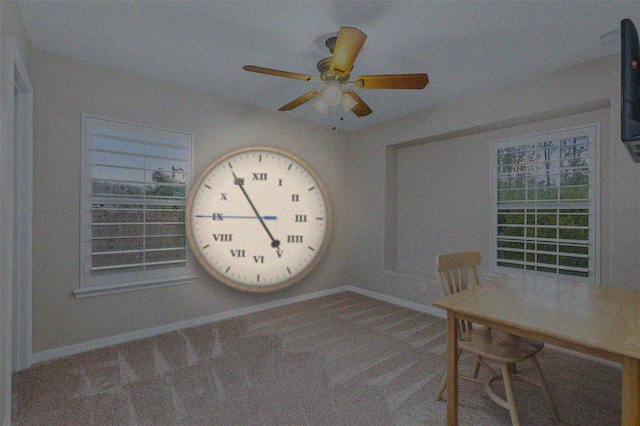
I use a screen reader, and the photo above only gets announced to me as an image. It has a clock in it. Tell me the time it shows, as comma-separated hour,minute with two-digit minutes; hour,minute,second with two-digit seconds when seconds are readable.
4,54,45
